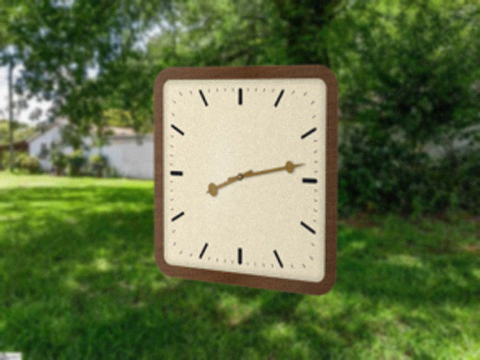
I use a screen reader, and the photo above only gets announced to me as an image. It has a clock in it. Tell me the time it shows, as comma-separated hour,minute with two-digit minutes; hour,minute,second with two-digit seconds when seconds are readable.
8,13
